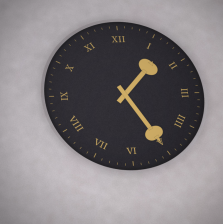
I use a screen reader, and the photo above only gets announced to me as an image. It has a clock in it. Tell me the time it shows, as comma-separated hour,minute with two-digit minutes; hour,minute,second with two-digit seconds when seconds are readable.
1,25
